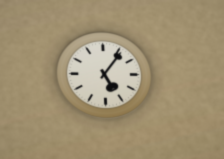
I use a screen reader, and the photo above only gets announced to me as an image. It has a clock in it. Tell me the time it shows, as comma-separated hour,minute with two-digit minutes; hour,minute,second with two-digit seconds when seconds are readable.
5,06
